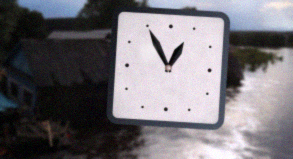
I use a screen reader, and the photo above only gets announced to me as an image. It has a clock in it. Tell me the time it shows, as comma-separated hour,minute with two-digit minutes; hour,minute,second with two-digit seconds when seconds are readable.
12,55
